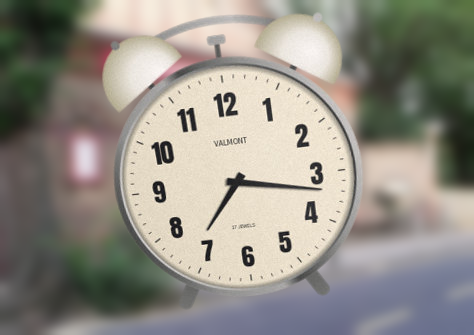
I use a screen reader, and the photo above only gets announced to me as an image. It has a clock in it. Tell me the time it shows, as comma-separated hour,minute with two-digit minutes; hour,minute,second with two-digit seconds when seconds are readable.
7,17
